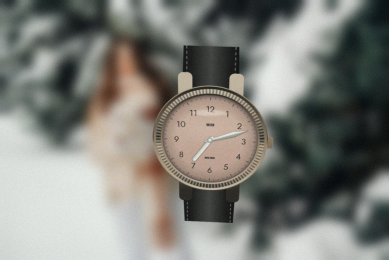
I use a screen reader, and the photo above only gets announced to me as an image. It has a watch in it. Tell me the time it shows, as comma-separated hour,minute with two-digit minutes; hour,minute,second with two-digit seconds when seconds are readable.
7,12
